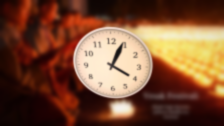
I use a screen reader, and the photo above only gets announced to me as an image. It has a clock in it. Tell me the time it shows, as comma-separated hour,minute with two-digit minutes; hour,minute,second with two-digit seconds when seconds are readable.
4,04
